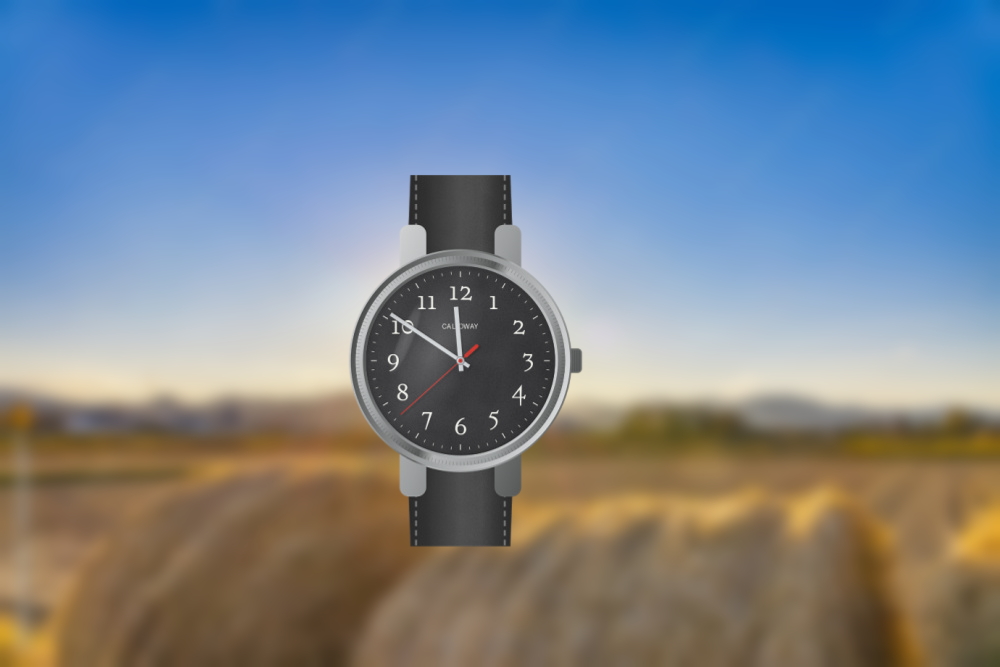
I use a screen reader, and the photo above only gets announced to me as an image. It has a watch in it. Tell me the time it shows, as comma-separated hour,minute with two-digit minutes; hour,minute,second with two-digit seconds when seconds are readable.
11,50,38
